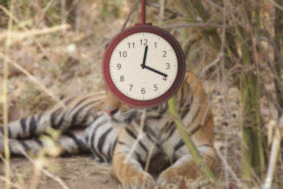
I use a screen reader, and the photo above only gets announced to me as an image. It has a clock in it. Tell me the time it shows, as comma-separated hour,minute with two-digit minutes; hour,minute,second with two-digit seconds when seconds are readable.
12,19
